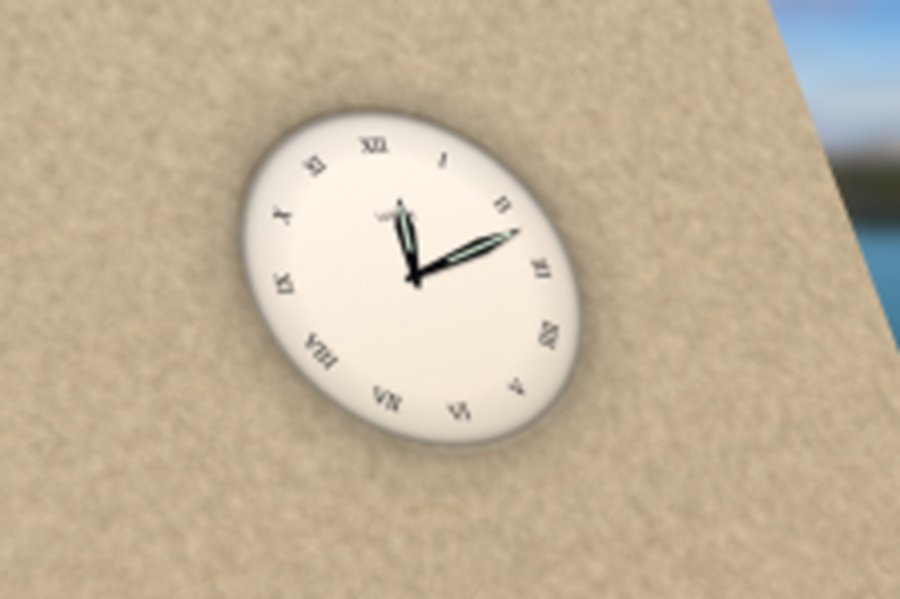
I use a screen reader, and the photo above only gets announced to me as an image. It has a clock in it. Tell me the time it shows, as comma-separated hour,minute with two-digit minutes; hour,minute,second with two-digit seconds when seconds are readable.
12,12
